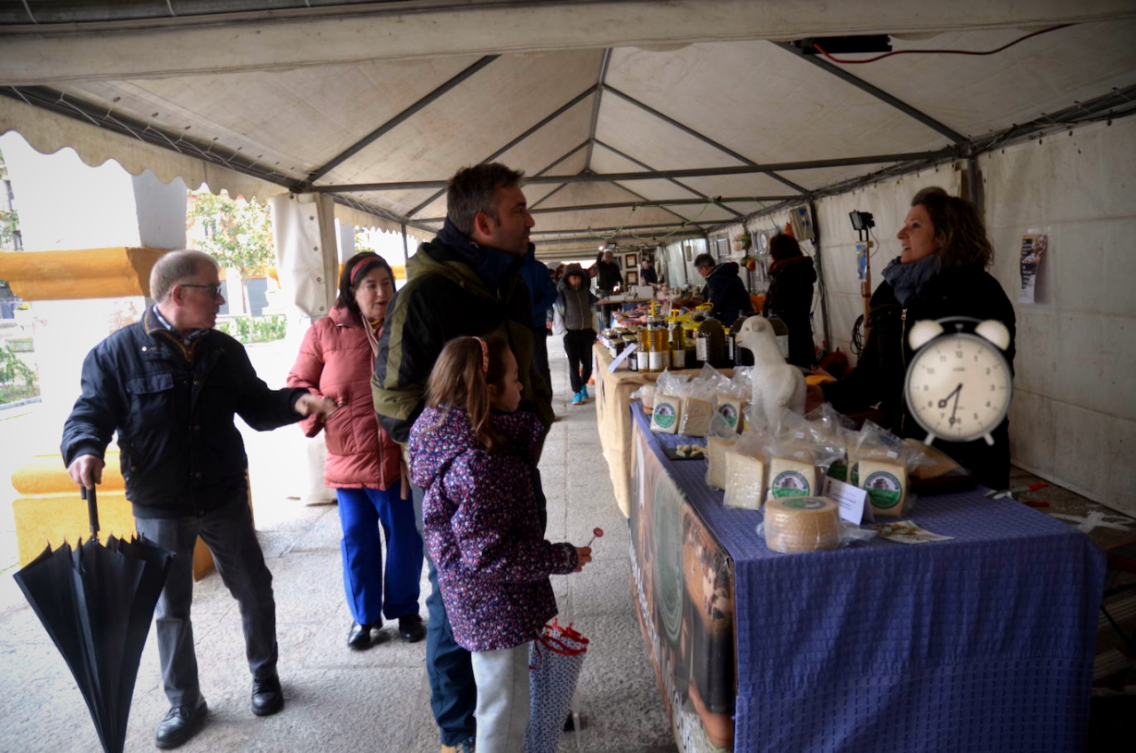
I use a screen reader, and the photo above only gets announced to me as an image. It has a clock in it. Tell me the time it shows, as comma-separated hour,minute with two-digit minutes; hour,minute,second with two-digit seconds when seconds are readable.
7,32
